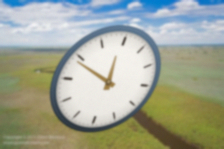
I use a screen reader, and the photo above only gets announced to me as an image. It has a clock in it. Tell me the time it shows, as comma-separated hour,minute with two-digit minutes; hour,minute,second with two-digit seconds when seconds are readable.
11,49
